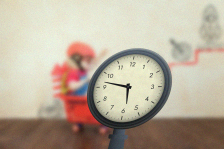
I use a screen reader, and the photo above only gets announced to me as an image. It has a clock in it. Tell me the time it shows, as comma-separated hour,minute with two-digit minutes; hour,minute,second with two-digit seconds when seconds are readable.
5,47
